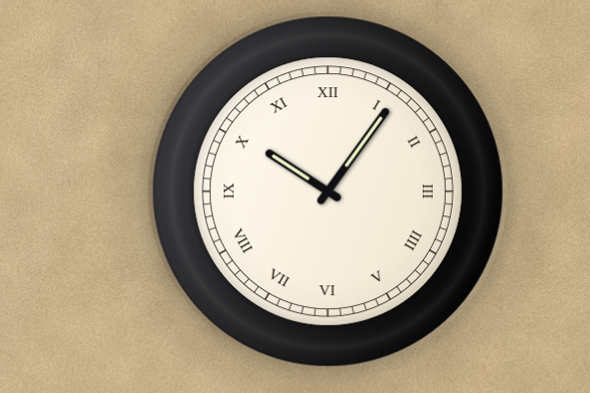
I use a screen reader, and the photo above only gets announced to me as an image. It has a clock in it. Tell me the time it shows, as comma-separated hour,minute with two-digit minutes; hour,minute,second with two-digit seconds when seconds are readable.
10,06
